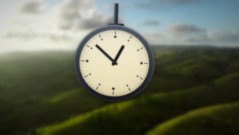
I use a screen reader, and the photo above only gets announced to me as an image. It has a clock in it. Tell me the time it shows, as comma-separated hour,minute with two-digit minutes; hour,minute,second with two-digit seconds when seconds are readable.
12,52
